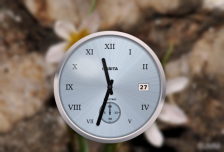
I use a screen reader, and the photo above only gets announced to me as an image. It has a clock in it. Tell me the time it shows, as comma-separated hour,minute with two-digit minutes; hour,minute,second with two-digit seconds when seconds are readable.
11,33
